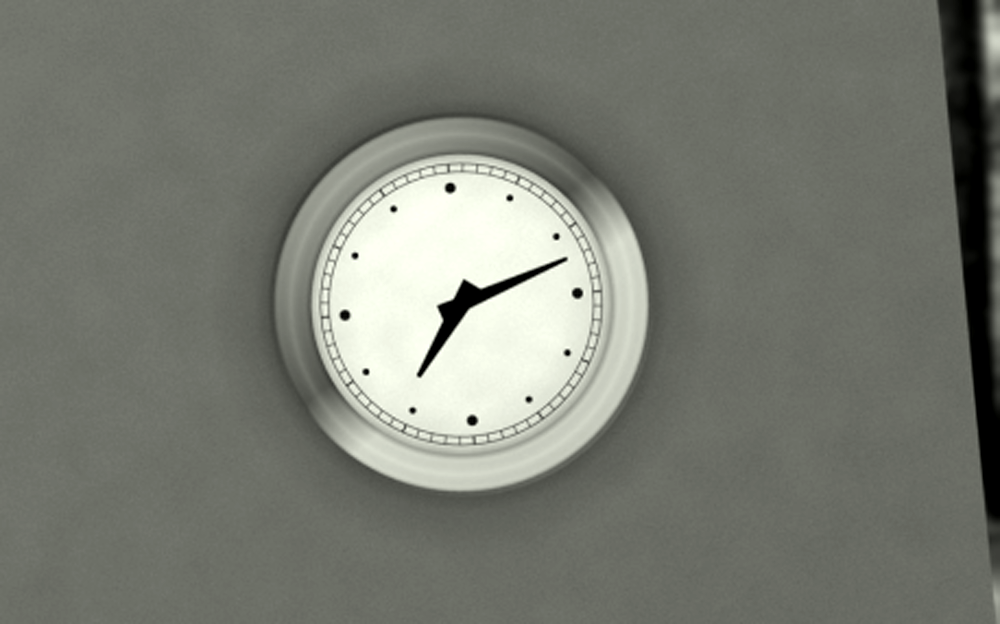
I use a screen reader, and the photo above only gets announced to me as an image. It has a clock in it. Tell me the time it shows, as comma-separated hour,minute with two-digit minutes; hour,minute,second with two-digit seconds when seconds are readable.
7,12
